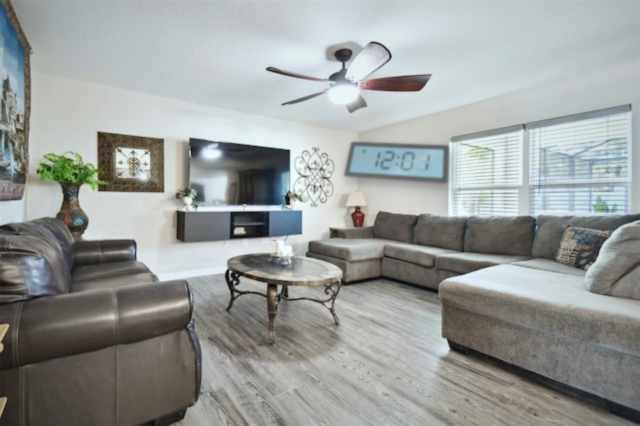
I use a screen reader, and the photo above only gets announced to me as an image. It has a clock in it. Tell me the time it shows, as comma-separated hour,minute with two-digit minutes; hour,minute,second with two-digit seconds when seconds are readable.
12,01
